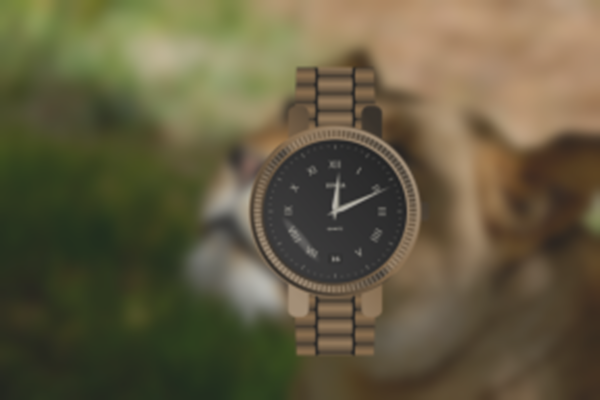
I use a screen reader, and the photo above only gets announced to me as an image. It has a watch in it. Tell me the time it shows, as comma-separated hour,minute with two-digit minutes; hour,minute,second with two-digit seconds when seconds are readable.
12,11
